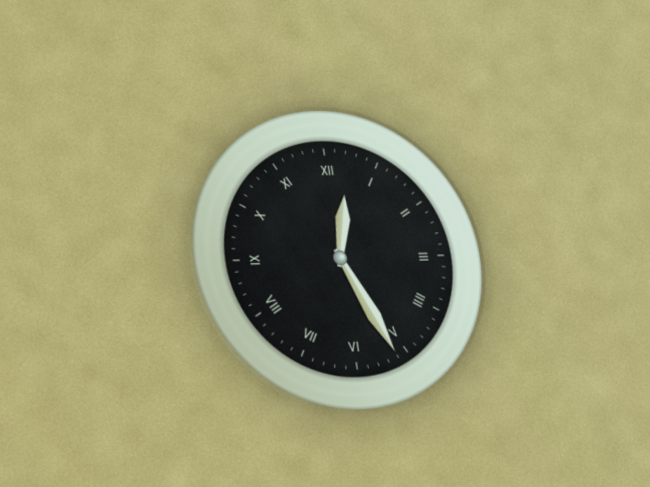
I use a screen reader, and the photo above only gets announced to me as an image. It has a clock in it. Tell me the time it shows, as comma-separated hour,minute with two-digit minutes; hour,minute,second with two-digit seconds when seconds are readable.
12,26
